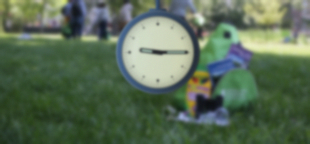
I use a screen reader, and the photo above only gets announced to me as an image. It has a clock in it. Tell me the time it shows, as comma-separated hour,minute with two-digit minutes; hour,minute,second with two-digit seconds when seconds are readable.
9,15
